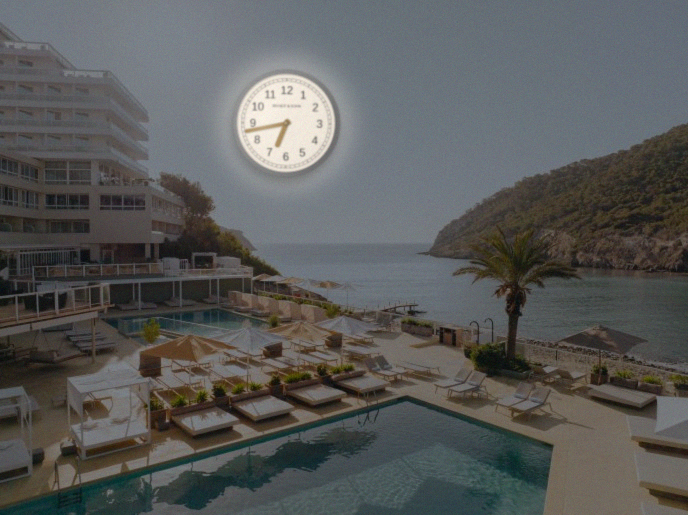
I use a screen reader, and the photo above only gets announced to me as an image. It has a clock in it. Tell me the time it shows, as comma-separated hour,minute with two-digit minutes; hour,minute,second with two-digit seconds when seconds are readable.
6,43
